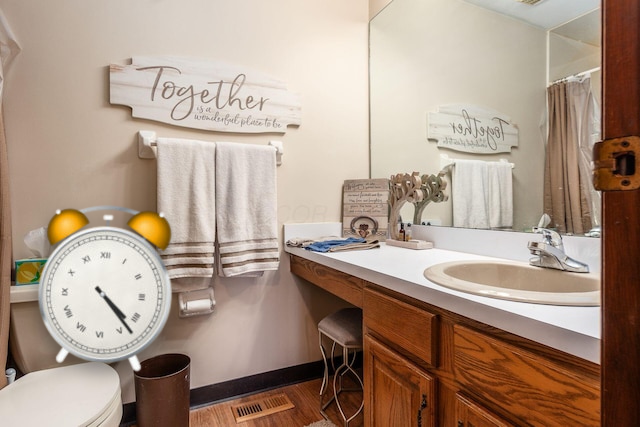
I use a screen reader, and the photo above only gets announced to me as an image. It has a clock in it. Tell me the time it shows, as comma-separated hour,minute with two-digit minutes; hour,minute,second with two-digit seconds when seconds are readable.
4,23
